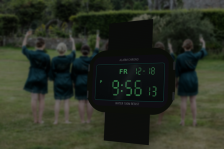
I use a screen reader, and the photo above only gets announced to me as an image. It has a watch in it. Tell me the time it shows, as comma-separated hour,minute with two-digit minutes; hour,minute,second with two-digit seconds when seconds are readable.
9,56,13
